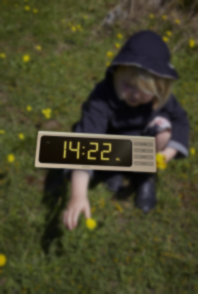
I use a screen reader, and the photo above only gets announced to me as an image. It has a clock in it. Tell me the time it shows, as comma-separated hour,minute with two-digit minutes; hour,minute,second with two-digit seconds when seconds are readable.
14,22
